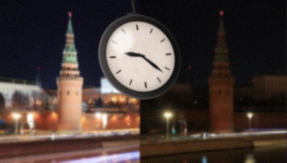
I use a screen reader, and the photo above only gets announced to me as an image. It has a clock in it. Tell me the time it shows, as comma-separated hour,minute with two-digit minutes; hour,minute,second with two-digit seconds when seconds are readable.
9,22
